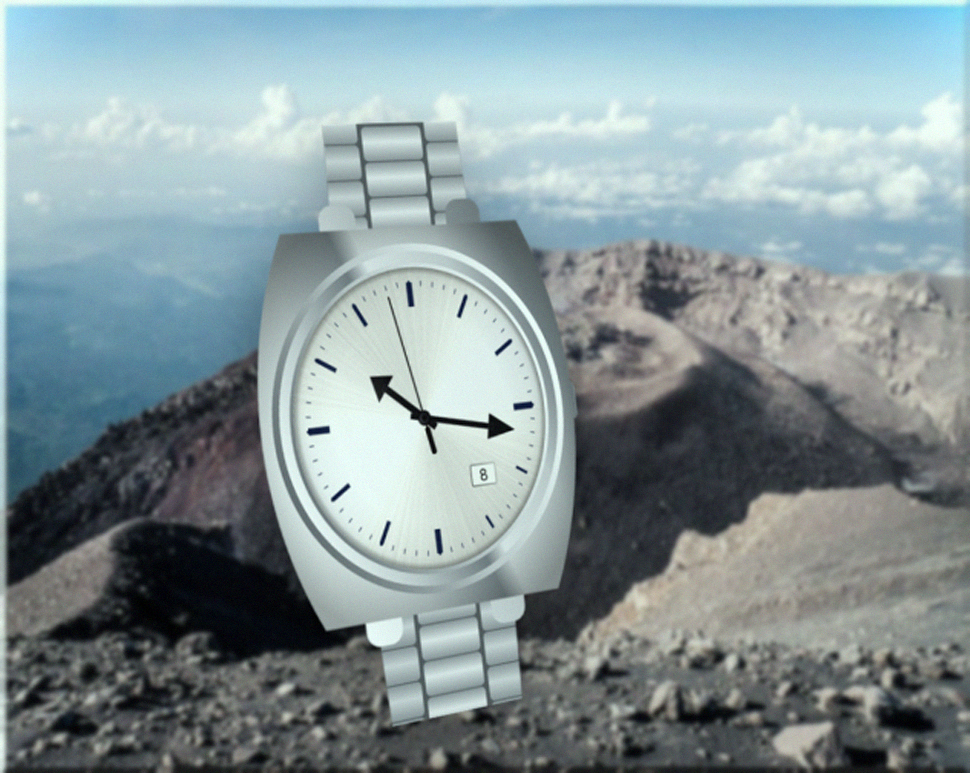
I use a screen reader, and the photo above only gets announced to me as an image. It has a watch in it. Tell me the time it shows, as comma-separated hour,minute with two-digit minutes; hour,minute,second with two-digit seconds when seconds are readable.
10,16,58
